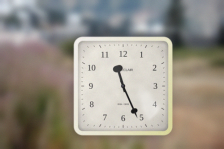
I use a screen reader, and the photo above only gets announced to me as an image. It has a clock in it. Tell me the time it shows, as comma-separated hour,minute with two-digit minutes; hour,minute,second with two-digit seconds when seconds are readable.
11,26
